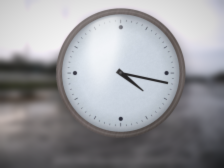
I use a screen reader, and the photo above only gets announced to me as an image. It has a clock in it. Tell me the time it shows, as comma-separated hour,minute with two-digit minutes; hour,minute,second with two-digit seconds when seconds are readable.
4,17
